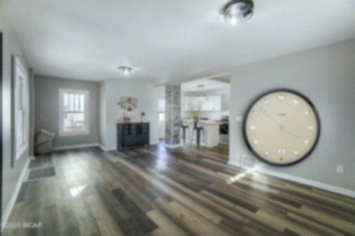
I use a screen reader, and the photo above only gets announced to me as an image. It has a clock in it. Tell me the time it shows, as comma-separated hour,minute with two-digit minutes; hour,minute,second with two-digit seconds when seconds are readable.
3,52
